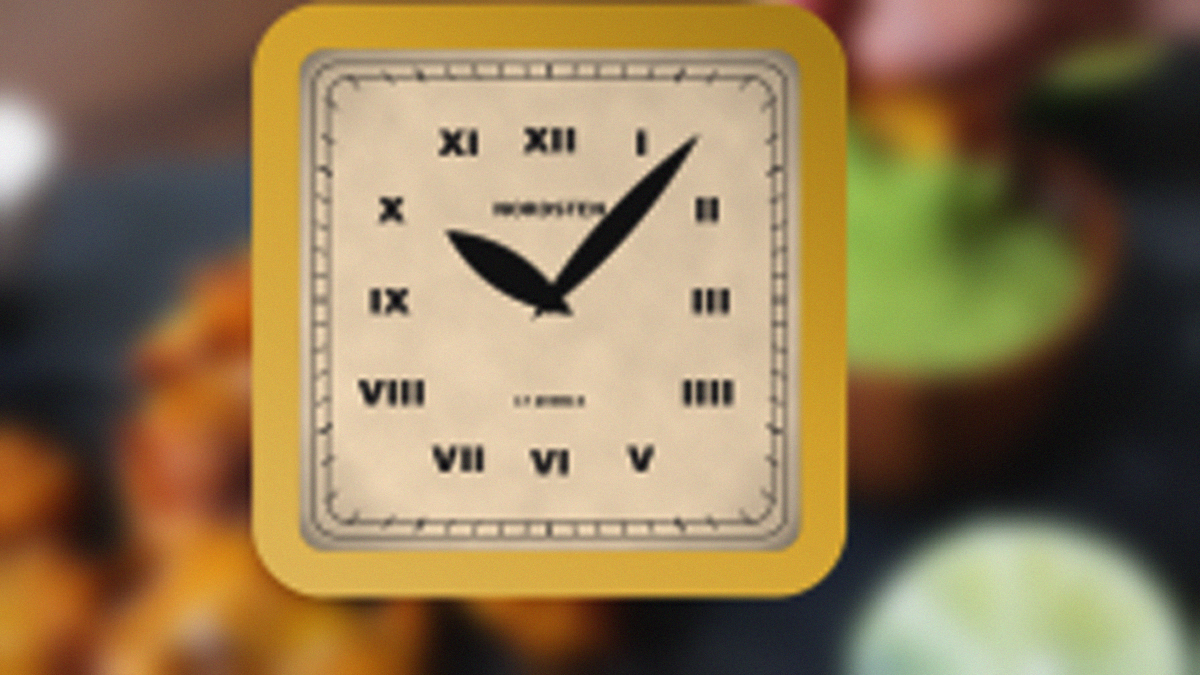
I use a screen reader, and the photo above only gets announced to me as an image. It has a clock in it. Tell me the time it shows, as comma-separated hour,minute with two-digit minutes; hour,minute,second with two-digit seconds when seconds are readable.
10,07
